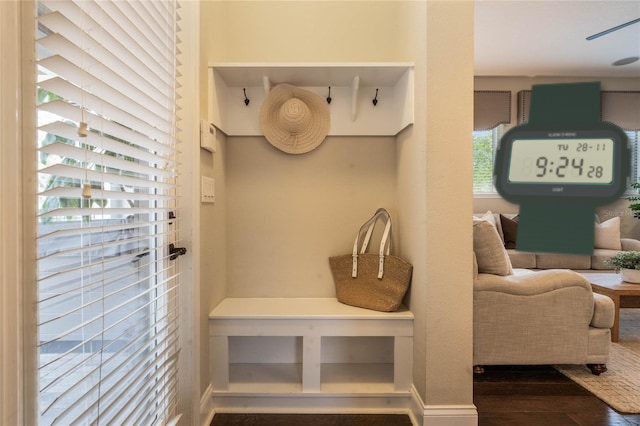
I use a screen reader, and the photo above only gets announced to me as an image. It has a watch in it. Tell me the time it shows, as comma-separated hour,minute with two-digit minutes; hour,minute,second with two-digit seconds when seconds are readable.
9,24,28
